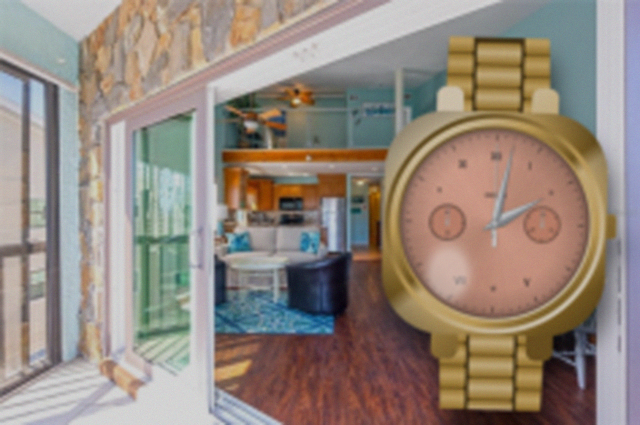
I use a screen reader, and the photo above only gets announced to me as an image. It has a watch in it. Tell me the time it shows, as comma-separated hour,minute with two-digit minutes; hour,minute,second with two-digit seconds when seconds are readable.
2,02
